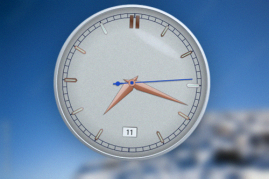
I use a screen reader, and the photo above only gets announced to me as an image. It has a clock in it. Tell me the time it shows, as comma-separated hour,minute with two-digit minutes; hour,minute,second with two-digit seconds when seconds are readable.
7,18,14
